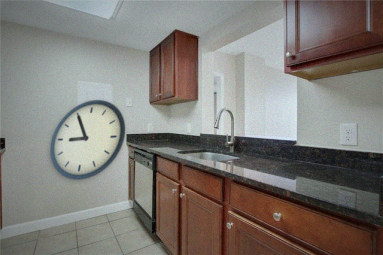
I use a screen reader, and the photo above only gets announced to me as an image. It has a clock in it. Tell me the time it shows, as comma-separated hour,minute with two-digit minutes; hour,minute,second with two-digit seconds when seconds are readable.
8,55
